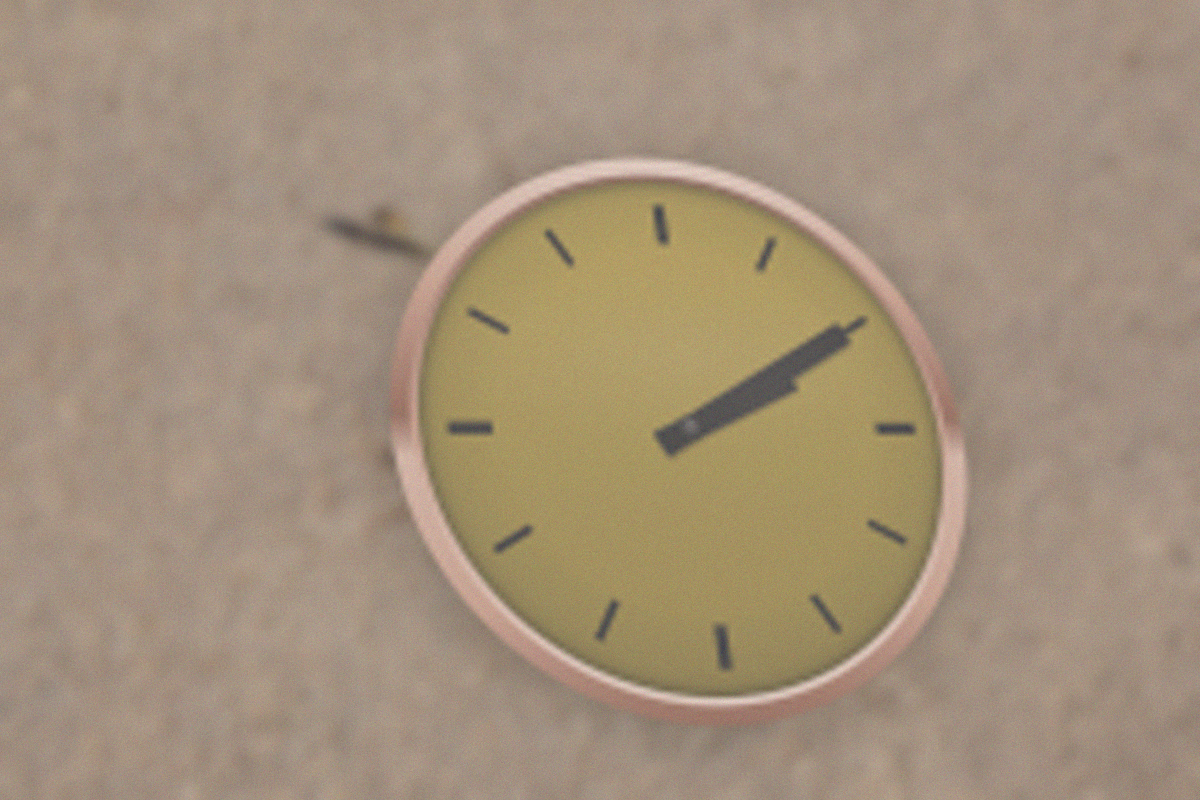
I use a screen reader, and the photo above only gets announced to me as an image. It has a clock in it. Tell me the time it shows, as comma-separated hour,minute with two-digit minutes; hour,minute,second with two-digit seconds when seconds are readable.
2,10
